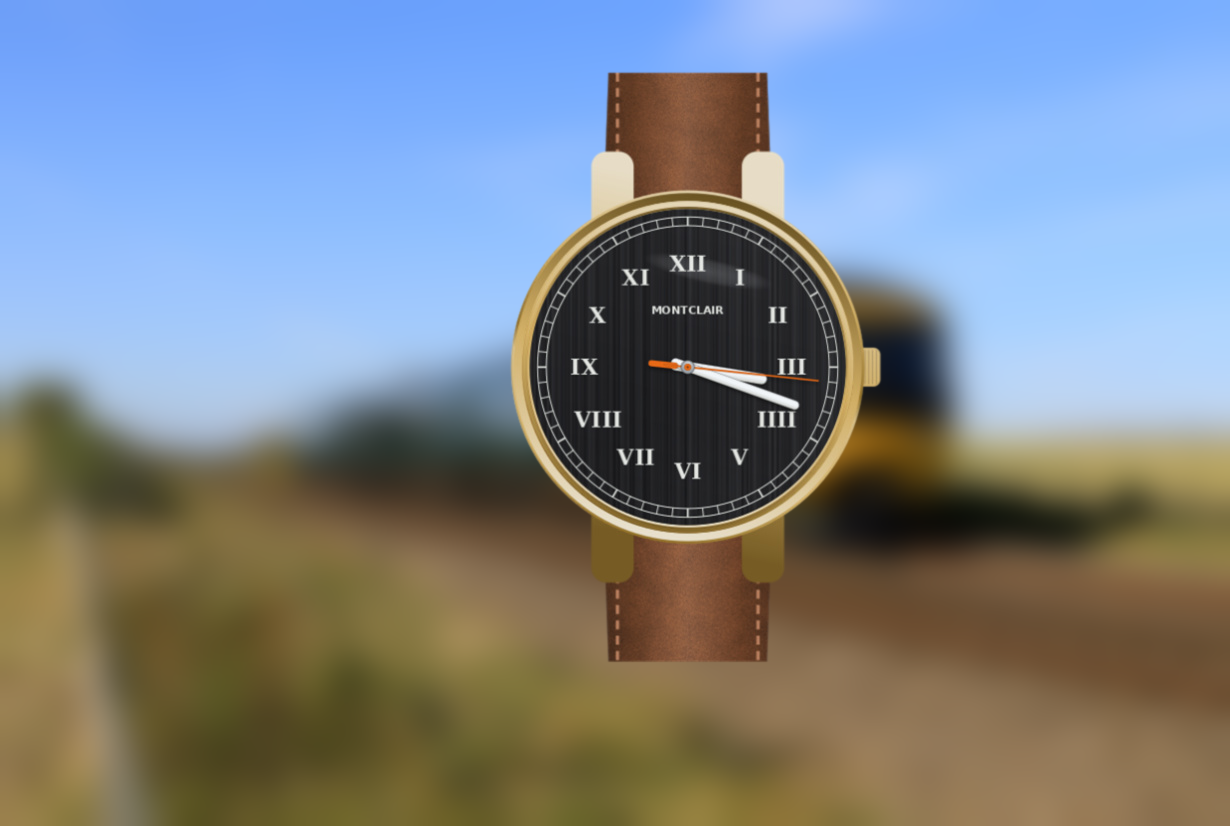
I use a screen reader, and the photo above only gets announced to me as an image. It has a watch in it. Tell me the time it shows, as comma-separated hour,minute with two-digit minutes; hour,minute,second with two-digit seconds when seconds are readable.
3,18,16
